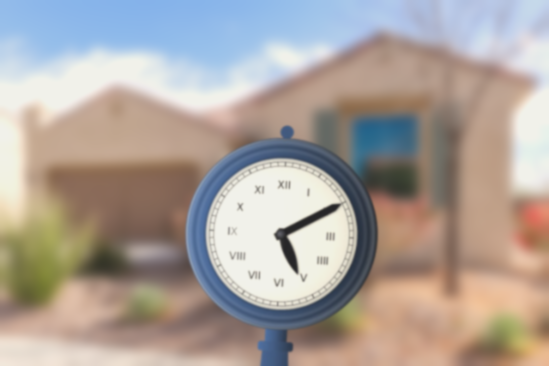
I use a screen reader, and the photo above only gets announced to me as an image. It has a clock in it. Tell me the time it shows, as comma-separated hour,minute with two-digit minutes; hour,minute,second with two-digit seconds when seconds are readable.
5,10
